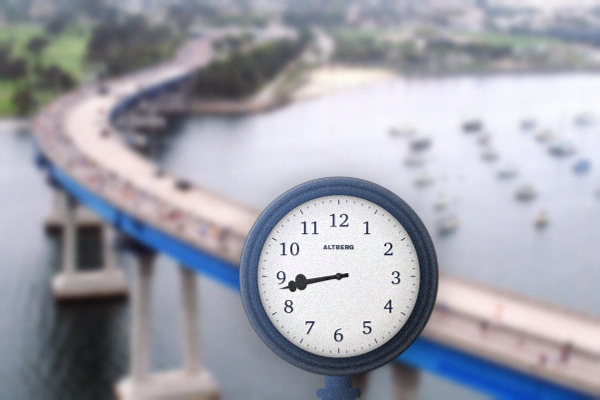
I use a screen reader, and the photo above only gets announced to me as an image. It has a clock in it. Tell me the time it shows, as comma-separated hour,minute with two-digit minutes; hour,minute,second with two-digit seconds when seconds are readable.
8,43
